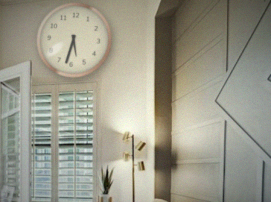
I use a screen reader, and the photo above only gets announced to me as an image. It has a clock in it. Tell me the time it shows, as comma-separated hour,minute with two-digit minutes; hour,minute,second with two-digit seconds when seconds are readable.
5,32
